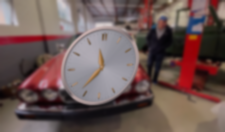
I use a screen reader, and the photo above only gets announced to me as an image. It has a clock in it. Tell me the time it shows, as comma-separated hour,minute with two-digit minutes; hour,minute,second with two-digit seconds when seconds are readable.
11,37
